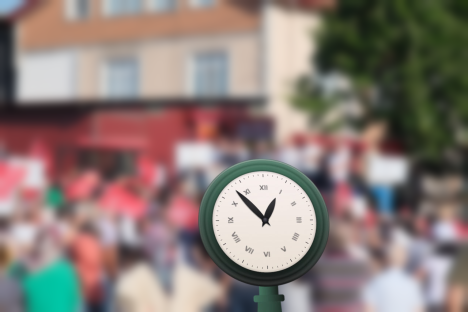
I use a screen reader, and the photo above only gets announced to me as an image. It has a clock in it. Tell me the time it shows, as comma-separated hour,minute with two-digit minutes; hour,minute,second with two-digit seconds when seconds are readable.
12,53
